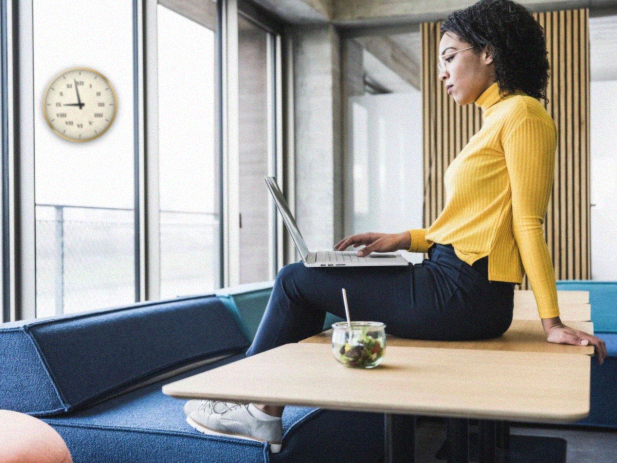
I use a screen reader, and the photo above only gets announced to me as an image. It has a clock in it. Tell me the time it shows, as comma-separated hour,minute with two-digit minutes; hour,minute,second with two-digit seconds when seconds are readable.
8,58
